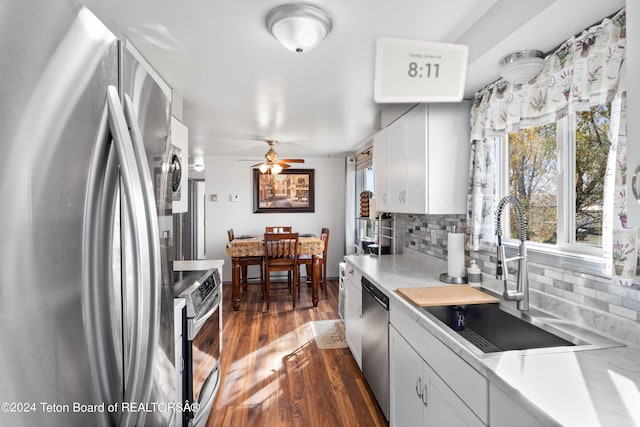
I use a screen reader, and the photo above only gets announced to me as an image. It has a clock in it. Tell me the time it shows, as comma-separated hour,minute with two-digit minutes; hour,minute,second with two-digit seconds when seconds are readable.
8,11
